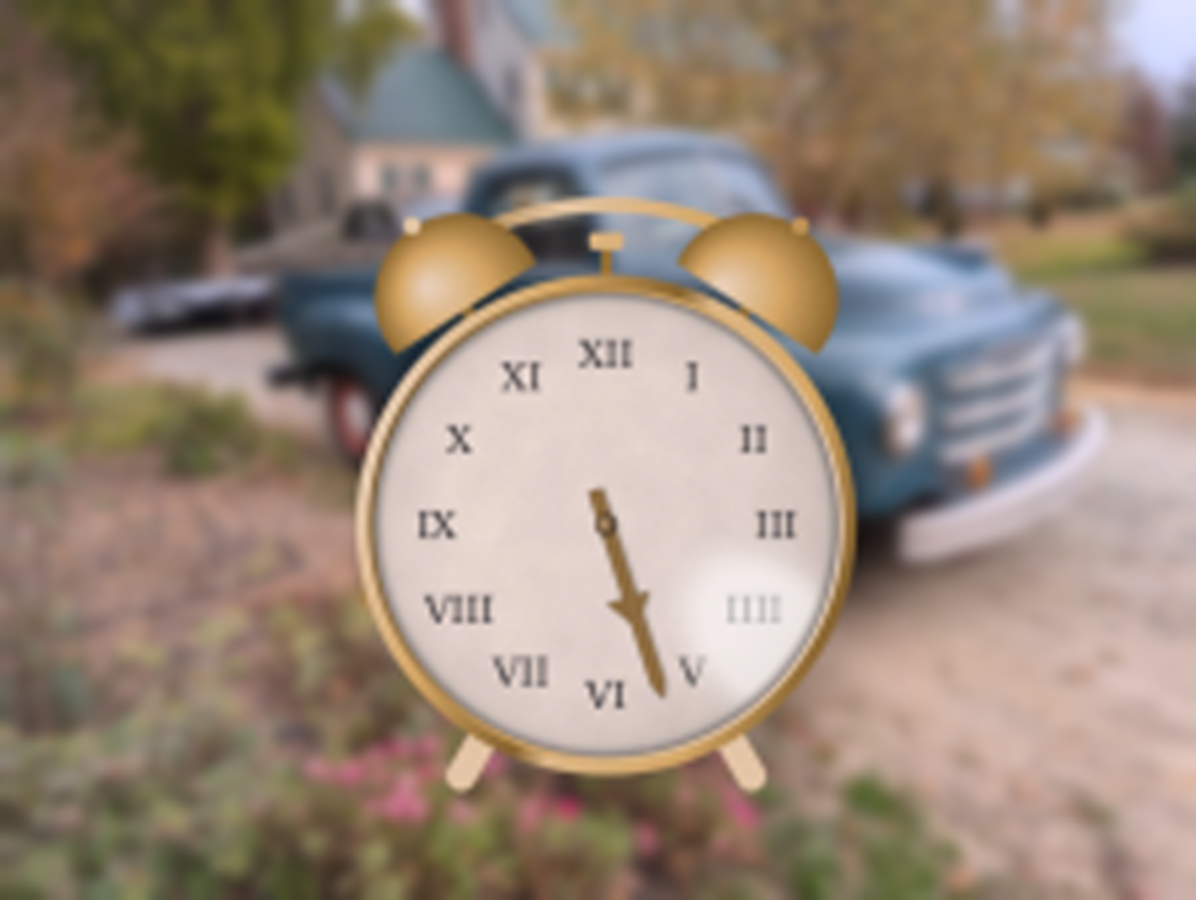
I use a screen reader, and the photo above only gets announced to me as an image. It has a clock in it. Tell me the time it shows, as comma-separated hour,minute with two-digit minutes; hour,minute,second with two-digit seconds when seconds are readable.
5,27
